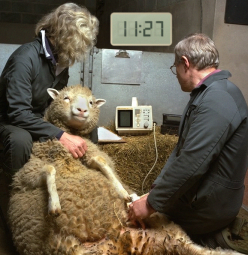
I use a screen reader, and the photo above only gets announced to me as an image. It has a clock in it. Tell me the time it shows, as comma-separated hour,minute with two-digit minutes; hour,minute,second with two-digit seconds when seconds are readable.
11,27
